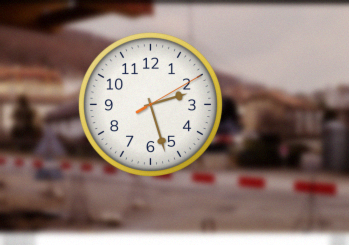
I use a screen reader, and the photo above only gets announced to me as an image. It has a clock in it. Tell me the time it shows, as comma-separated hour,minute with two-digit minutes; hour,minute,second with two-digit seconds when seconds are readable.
2,27,10
